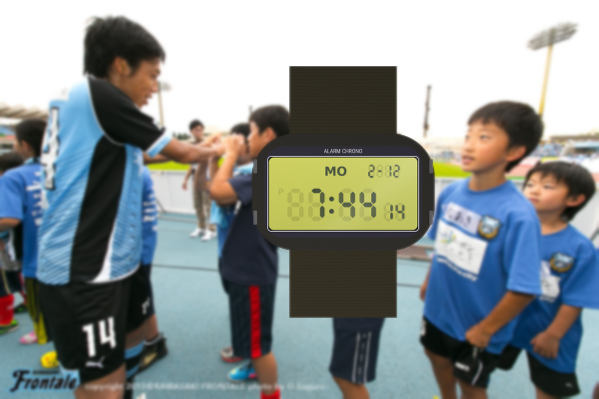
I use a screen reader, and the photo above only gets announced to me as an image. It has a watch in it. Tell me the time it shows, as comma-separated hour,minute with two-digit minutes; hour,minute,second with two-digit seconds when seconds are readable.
7,44,14
